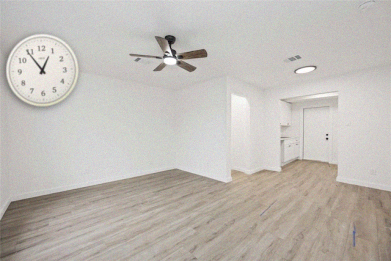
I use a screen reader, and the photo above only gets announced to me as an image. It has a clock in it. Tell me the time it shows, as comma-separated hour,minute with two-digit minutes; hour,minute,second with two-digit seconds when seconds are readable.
12,54
